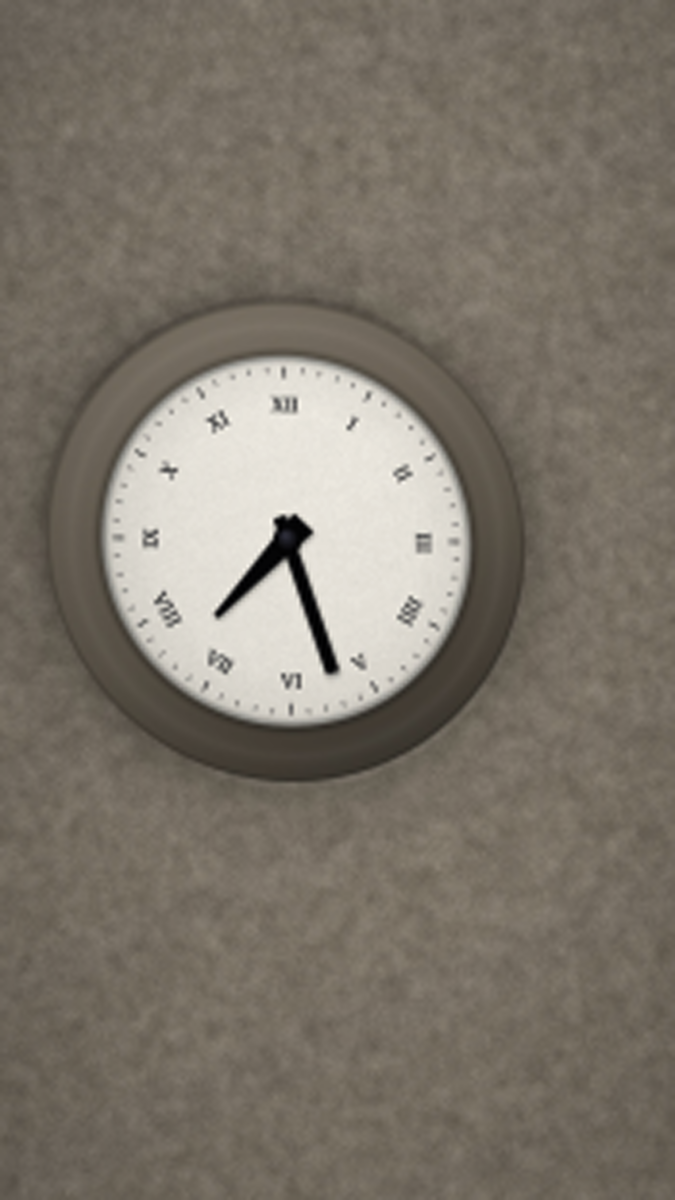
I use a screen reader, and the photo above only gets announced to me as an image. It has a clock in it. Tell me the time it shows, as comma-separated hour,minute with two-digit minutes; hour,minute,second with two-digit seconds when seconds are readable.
7,27
